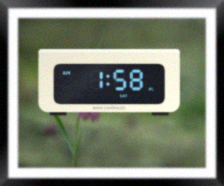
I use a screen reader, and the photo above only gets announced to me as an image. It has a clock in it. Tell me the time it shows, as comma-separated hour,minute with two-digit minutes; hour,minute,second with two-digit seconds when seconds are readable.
1,58
